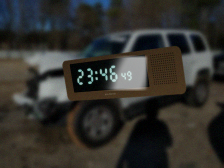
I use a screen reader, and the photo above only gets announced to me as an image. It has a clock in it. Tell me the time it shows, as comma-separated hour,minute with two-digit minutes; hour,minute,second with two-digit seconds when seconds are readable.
23,46,49
